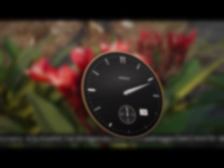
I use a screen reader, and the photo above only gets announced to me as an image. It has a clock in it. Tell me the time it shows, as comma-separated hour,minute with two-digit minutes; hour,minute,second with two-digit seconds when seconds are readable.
2,11
